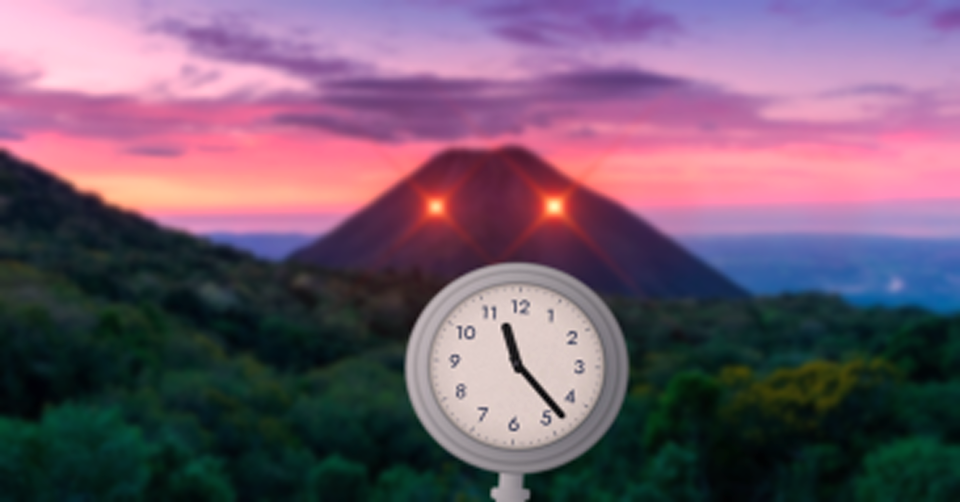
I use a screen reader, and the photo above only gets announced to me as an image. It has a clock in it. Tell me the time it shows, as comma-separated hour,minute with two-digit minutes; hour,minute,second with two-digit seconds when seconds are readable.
11,23
